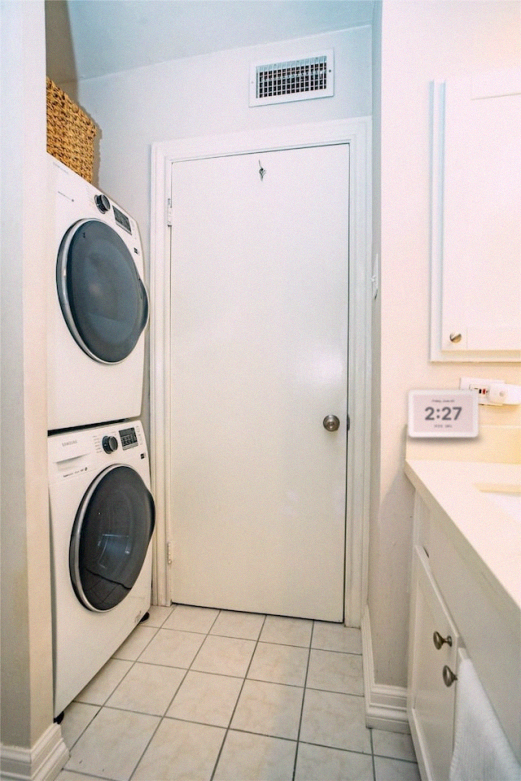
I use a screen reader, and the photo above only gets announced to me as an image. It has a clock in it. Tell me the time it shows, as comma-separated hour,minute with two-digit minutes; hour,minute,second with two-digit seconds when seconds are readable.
2,27
